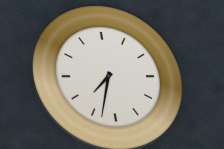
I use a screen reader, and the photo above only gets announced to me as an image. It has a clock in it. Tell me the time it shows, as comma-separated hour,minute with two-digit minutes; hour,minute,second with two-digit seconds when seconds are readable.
7,33
